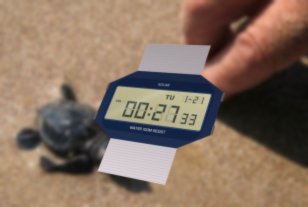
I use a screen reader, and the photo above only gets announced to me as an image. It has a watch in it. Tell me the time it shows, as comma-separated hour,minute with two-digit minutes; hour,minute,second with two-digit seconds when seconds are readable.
0,27,33
